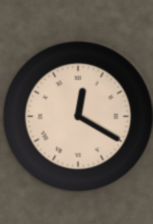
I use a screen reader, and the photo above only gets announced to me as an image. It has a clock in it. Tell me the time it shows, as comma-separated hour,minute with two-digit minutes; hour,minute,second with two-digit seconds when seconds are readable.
12,20
